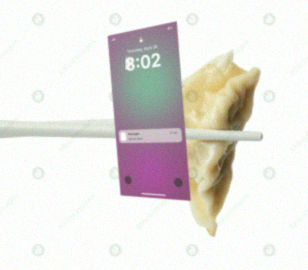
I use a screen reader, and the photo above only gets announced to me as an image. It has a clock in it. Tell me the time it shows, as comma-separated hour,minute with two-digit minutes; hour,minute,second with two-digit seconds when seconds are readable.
8,02
